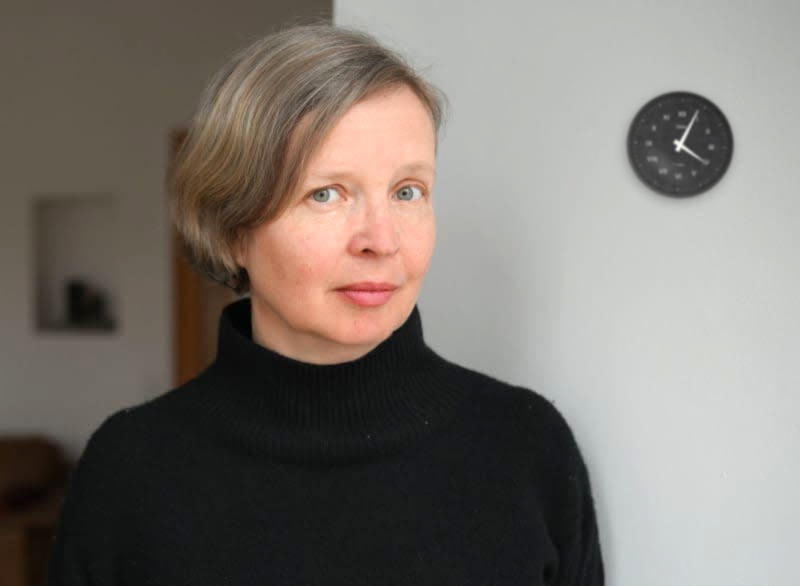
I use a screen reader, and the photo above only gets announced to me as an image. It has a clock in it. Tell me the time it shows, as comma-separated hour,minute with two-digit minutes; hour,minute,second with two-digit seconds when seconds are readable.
4,04
